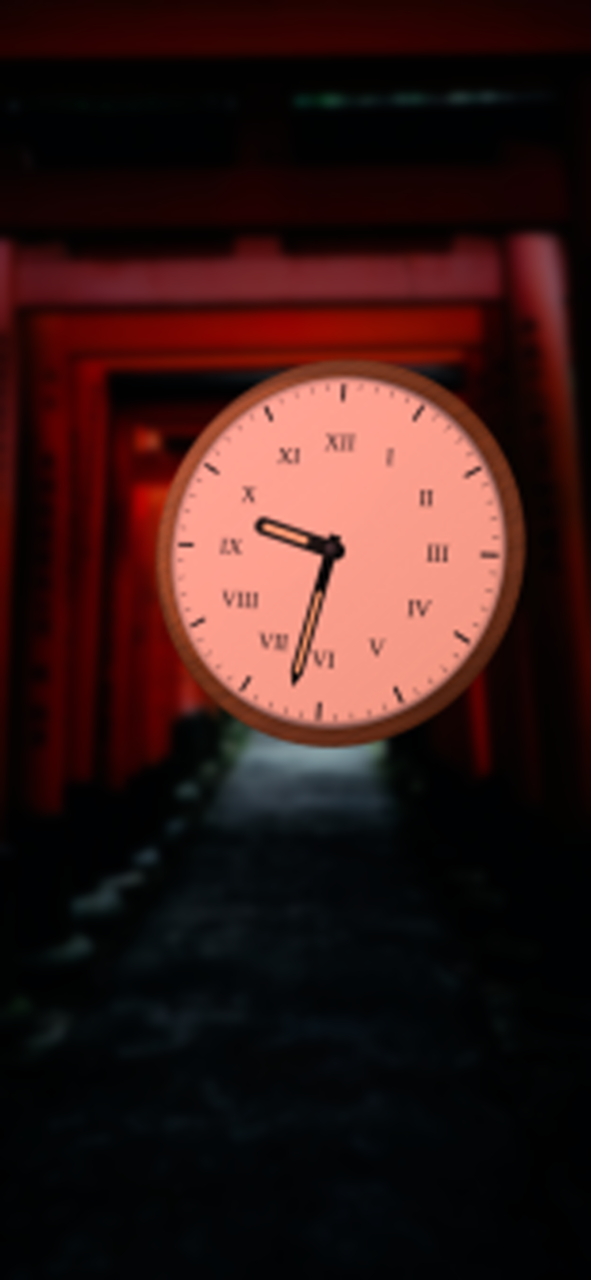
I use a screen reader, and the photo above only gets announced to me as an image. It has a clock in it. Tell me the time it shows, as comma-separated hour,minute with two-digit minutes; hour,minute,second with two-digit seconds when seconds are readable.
9,32
